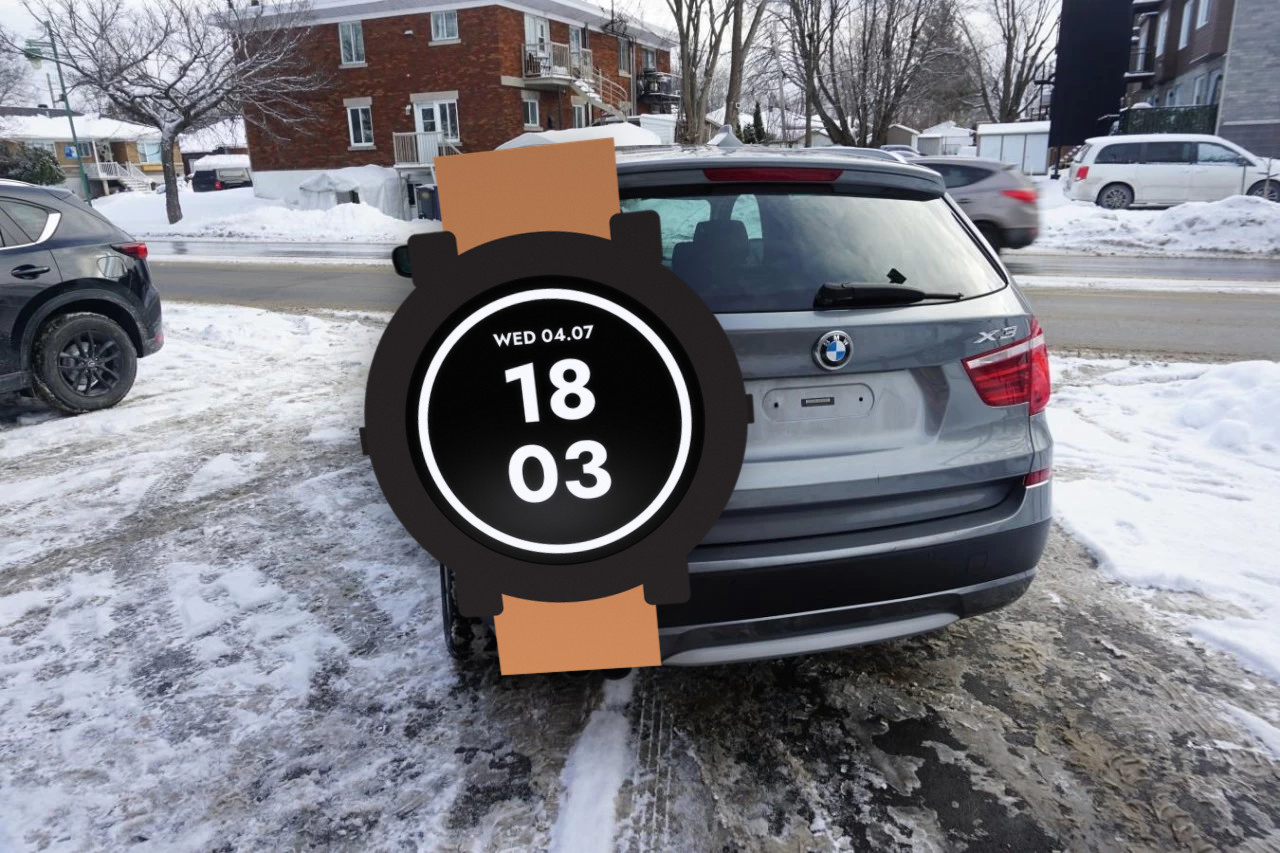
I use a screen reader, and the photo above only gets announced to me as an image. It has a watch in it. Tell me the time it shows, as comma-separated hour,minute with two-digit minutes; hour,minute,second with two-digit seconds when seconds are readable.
18,03
